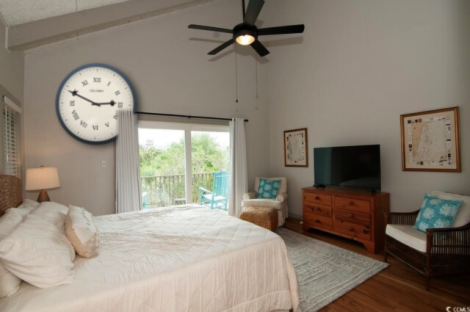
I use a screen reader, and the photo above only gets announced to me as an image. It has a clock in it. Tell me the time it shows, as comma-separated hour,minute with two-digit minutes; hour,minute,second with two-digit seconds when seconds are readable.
2,49
